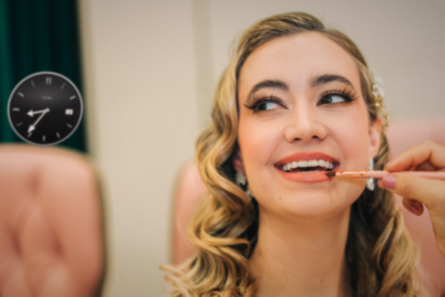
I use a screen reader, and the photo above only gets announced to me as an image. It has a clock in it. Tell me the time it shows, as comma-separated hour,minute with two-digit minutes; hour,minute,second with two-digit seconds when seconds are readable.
8,36
